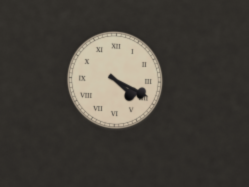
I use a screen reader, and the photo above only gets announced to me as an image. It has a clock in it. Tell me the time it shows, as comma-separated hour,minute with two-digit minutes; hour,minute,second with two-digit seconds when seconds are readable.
4,19
